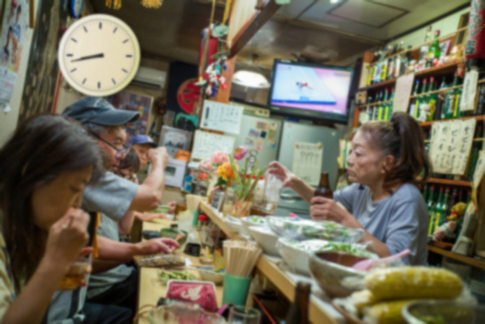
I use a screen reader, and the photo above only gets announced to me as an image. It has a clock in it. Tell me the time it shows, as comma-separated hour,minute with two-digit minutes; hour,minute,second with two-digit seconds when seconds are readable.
8,43
